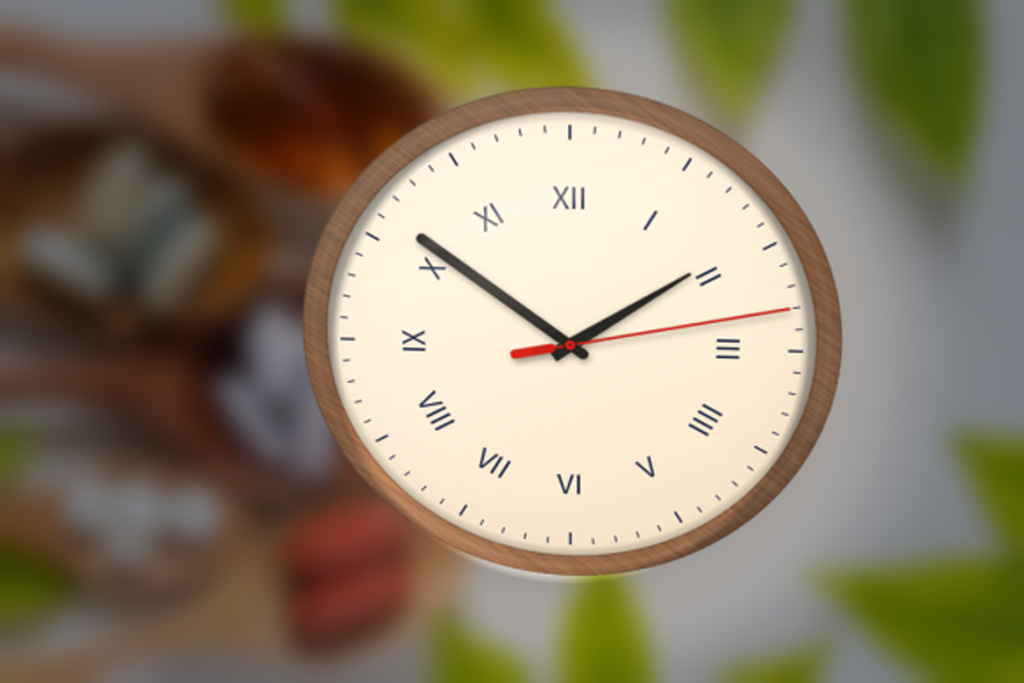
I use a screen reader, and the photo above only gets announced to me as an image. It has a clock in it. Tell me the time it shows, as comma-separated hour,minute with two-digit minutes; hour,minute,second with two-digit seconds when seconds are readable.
1,51,13
